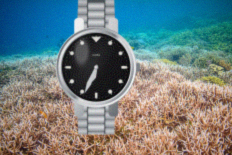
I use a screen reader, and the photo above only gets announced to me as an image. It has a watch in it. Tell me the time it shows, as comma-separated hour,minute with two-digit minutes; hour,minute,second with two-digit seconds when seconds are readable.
6,34
